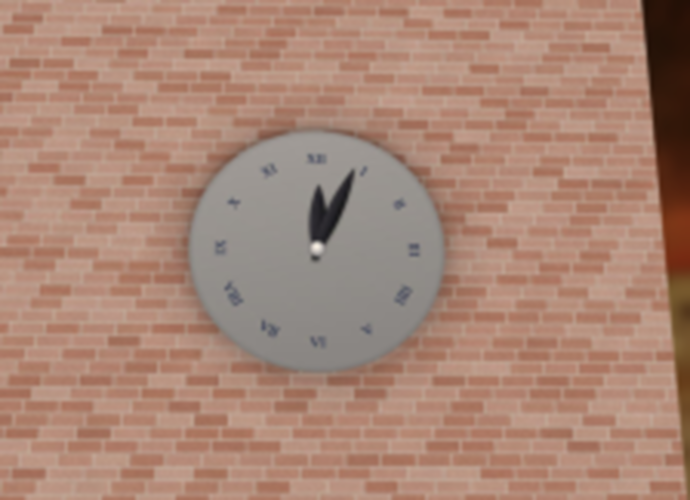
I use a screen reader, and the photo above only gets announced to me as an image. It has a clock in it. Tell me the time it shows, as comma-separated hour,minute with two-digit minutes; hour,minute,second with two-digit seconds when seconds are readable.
12,04
